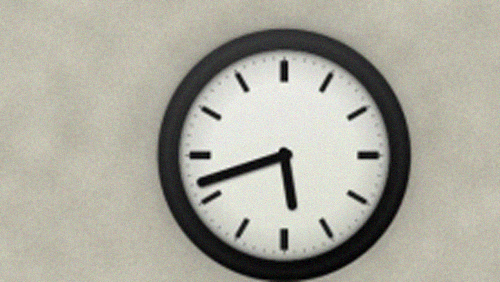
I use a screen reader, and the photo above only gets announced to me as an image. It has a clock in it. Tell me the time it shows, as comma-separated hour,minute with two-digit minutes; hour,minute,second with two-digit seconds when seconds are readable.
5,42
